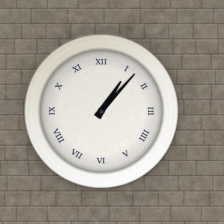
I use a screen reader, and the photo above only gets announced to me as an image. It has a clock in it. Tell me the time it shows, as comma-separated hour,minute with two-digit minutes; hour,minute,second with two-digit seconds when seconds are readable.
1,07
